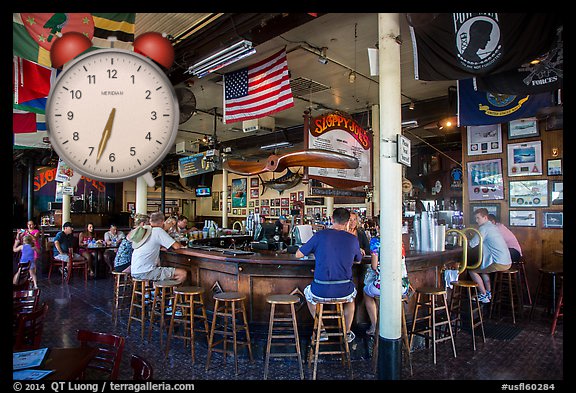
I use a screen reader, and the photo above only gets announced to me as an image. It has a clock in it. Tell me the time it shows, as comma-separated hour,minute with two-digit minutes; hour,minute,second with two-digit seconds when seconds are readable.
6,33
